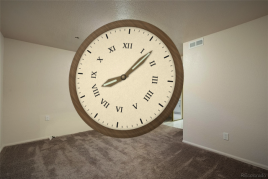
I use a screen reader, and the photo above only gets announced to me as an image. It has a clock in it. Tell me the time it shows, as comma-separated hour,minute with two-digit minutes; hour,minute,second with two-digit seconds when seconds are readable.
8,07
